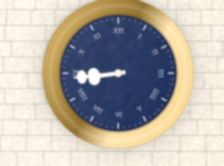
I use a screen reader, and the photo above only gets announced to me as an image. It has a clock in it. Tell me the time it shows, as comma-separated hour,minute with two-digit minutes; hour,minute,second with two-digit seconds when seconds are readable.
8,44
